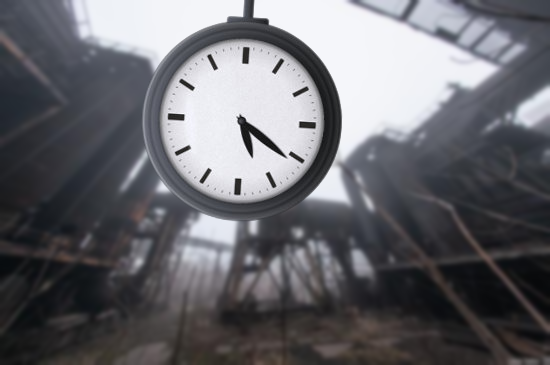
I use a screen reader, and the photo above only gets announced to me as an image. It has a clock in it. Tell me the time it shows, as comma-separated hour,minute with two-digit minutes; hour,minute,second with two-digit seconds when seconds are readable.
5,21
